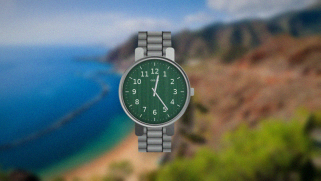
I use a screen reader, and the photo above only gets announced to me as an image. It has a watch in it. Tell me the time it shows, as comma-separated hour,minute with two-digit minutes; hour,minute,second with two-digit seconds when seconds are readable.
12,24
